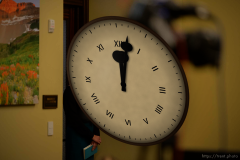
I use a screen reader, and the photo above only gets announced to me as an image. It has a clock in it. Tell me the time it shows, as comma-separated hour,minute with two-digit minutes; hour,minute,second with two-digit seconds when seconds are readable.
12,02
